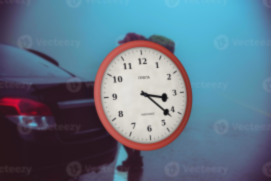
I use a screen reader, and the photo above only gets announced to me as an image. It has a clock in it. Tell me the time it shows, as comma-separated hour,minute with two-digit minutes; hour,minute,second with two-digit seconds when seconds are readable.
3,22
